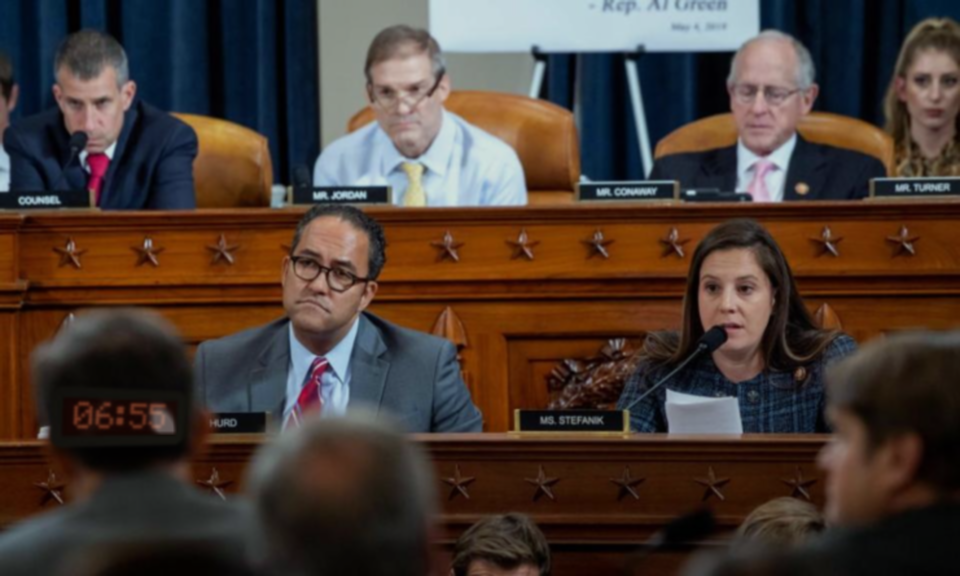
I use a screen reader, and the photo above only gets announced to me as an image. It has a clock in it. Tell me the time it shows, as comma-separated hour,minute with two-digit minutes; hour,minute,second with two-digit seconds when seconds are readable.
6,55
